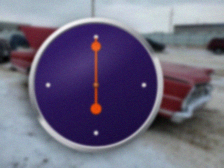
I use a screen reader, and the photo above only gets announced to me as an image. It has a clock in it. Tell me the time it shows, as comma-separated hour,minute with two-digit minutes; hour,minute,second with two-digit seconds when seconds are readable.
6,00
